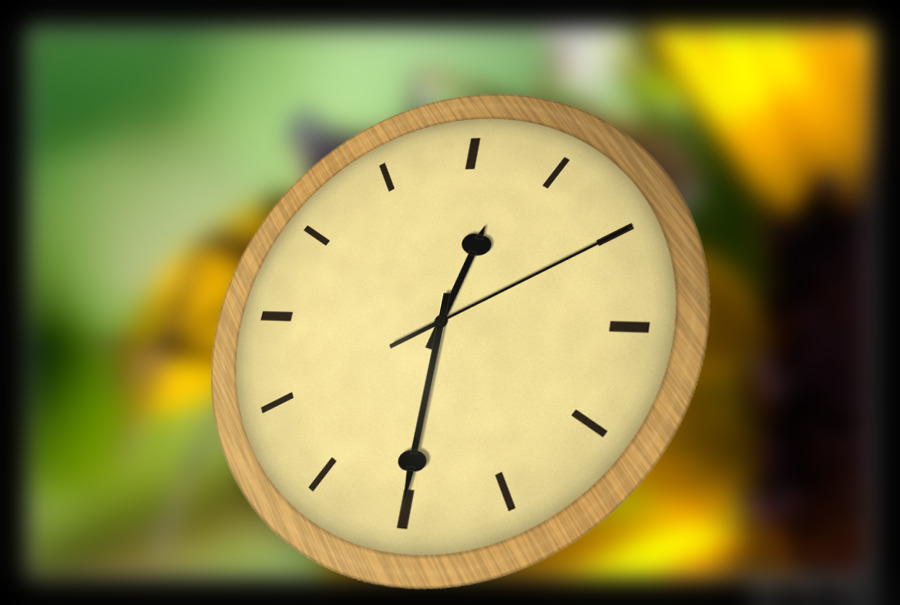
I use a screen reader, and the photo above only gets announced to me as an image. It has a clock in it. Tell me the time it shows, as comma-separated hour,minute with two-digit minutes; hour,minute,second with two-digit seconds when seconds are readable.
12,30,10
